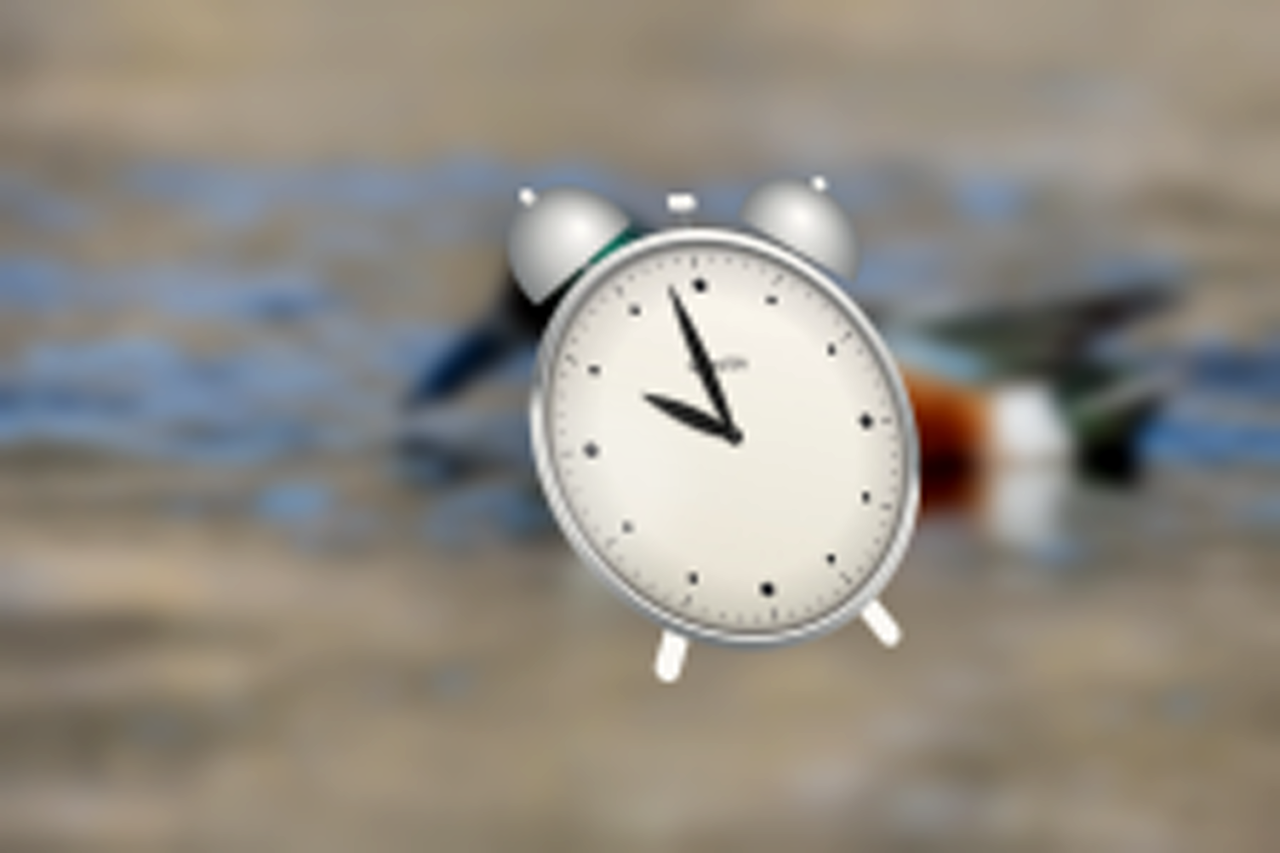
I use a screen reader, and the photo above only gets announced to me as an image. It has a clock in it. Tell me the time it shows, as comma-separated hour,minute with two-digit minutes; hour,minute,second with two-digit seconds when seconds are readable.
9,58
